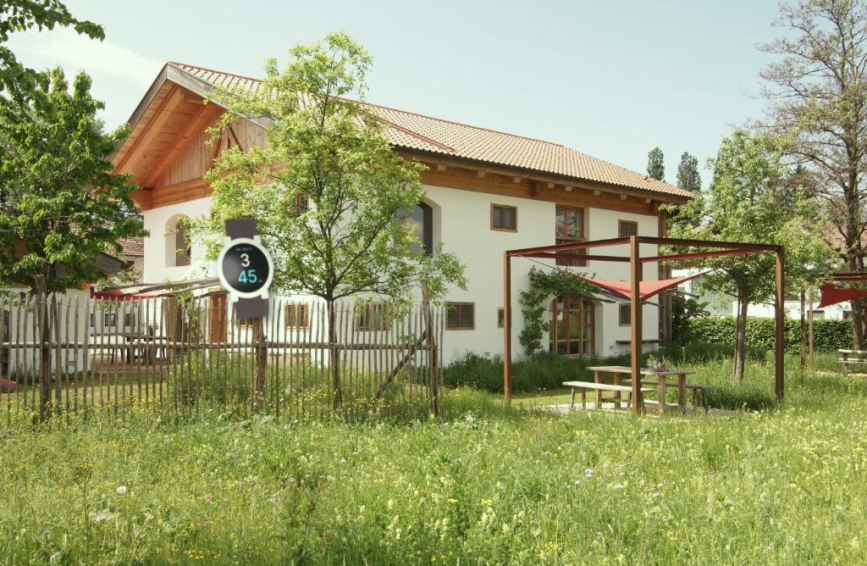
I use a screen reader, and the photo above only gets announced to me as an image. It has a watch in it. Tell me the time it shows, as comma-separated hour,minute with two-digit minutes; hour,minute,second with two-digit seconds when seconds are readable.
3,45
